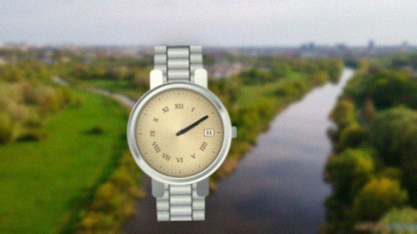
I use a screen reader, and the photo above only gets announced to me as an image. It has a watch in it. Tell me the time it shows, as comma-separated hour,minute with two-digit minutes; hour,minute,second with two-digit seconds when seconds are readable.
2,10
